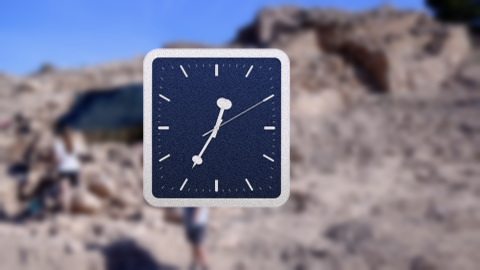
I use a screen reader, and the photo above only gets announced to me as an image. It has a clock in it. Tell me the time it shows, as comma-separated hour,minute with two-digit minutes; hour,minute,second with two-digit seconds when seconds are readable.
12,35,10
